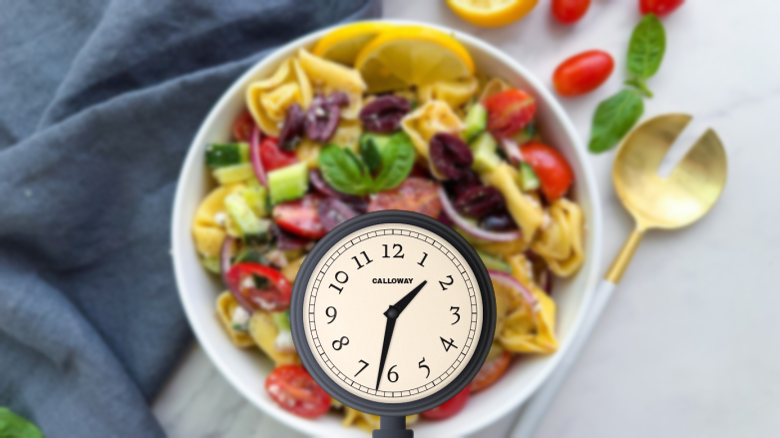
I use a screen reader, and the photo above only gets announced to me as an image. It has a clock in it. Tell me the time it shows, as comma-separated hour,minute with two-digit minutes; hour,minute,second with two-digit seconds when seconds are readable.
1,32
